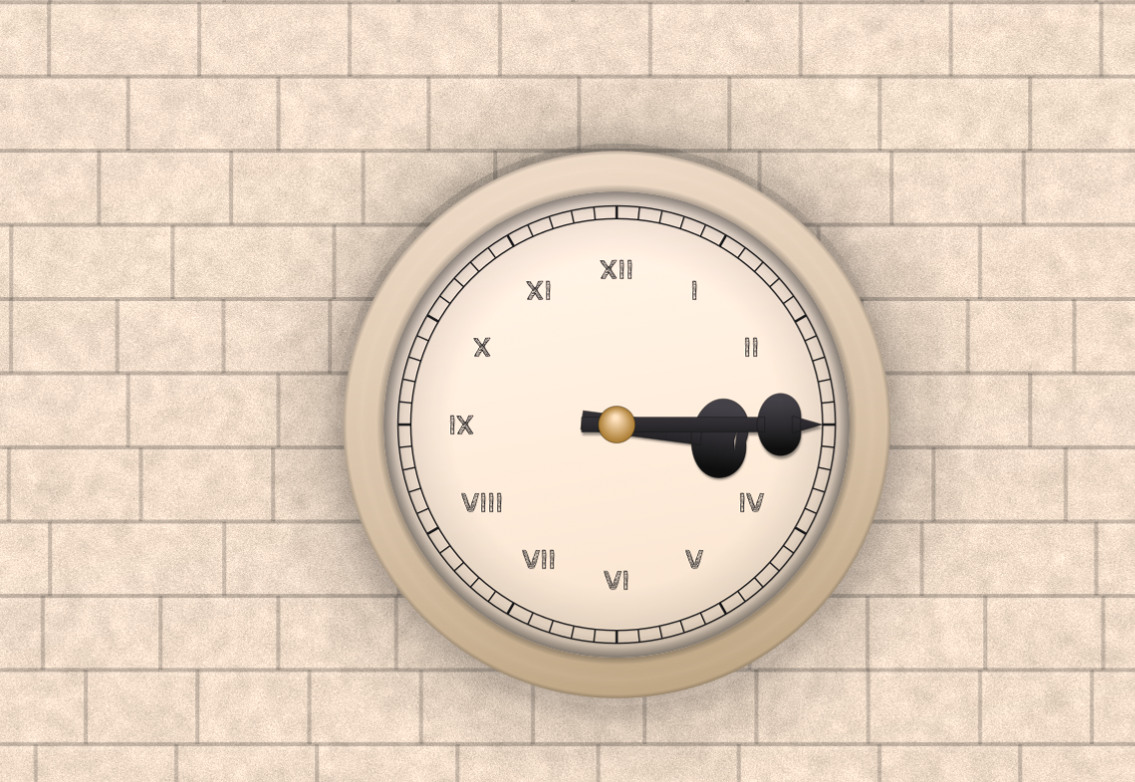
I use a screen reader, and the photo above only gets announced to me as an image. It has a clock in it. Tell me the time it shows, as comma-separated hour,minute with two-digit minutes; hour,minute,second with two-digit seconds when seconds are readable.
3,15
